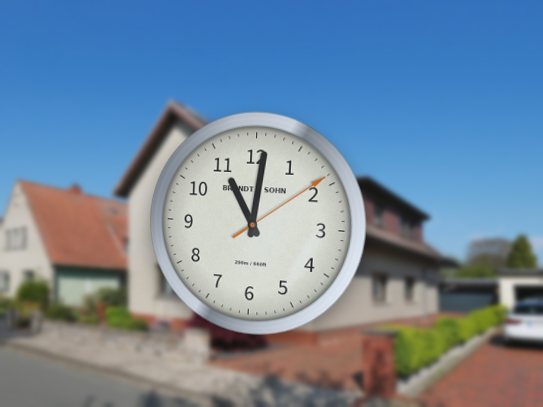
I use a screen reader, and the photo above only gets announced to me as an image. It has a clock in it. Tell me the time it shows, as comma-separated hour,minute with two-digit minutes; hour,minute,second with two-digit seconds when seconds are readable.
11,01,09
